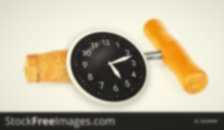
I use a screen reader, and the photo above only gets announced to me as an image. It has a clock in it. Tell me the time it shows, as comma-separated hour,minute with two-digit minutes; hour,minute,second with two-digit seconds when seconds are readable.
5,12
